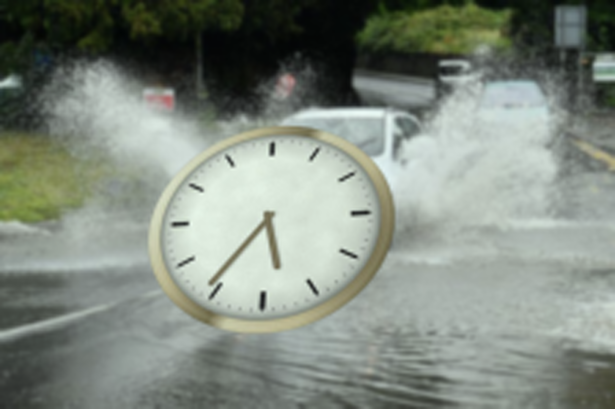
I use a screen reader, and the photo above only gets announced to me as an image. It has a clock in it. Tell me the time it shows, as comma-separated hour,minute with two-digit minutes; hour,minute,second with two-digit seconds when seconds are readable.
5,36
